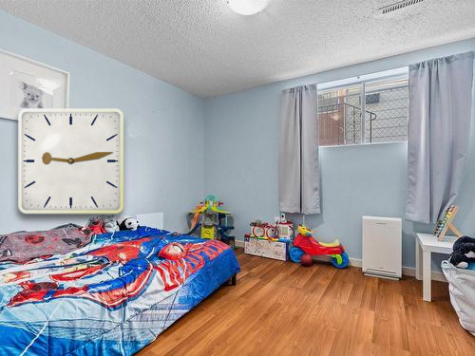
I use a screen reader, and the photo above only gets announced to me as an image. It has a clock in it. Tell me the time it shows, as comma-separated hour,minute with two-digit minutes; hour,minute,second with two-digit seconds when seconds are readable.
9,13
